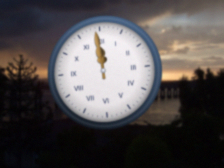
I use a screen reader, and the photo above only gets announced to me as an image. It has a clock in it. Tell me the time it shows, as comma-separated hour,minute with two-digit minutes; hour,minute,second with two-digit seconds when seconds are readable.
11,59
